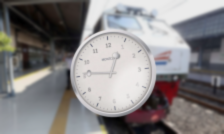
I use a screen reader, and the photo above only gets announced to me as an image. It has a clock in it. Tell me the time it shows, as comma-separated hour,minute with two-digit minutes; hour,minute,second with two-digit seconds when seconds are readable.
12,46
